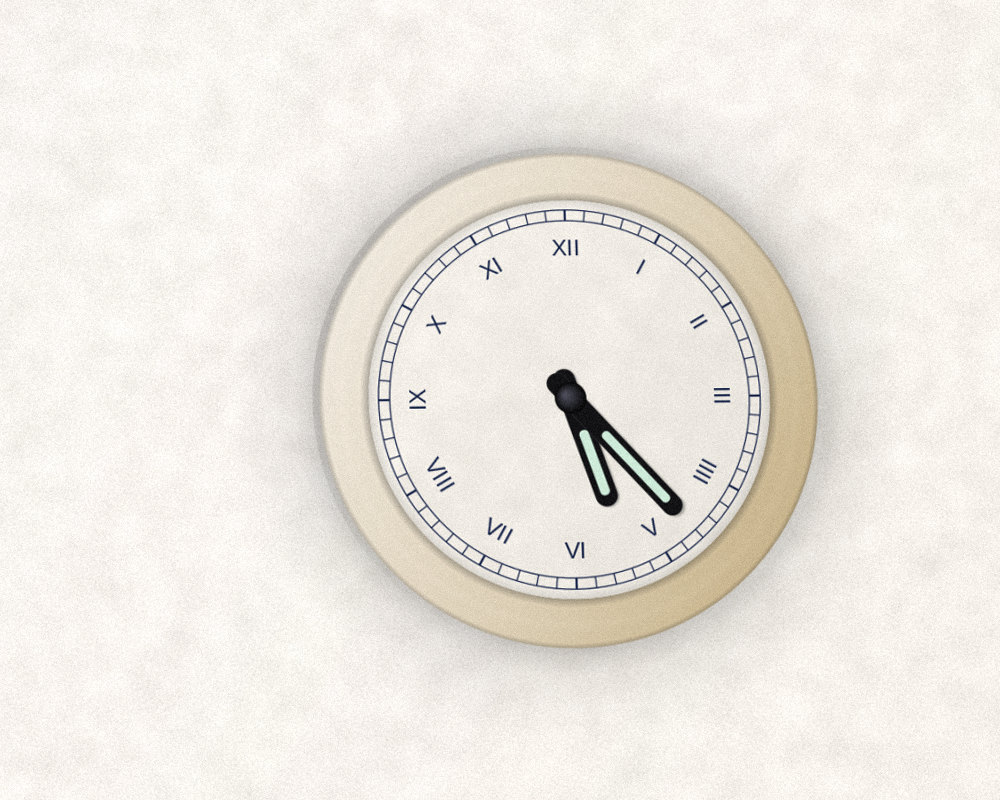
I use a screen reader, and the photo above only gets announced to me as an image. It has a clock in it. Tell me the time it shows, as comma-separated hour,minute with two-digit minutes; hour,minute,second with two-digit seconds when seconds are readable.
5,23
